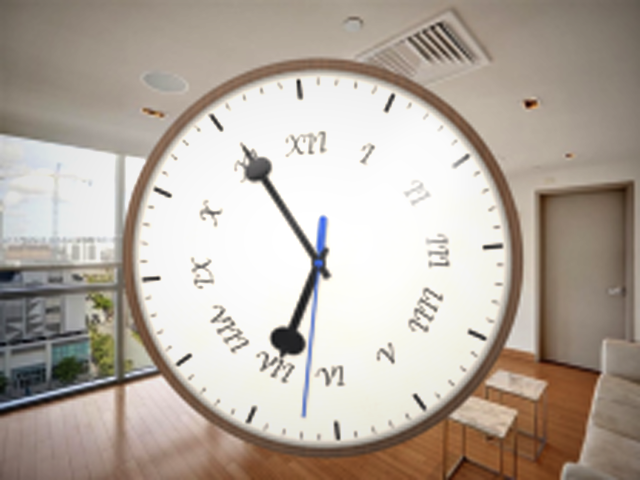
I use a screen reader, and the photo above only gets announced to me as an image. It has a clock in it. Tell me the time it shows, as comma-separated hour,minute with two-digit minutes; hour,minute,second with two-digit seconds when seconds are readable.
6,55,32
